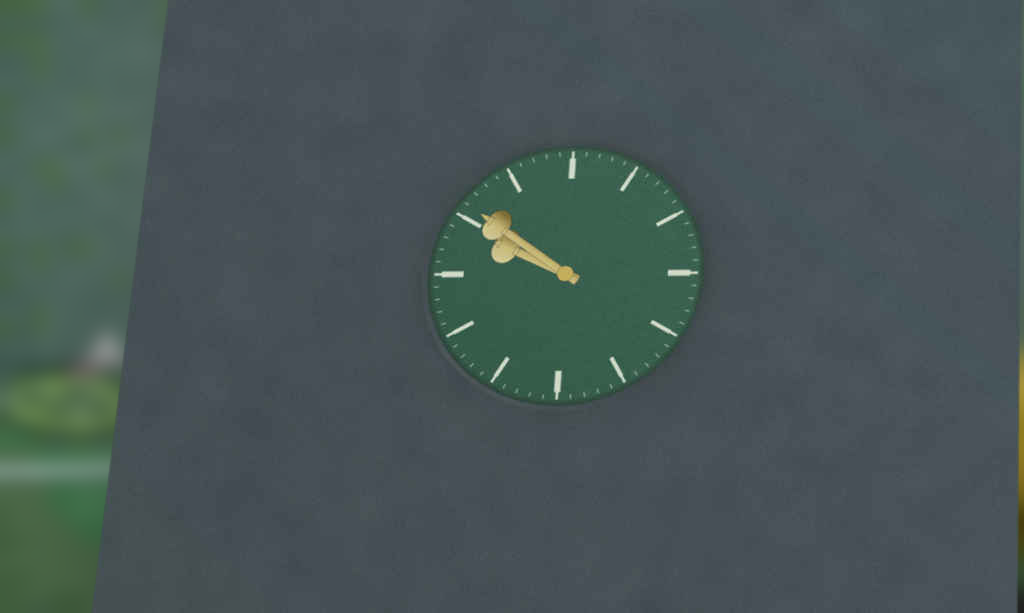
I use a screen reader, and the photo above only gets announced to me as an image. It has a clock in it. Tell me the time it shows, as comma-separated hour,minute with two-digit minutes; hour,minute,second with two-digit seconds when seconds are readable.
9,51
